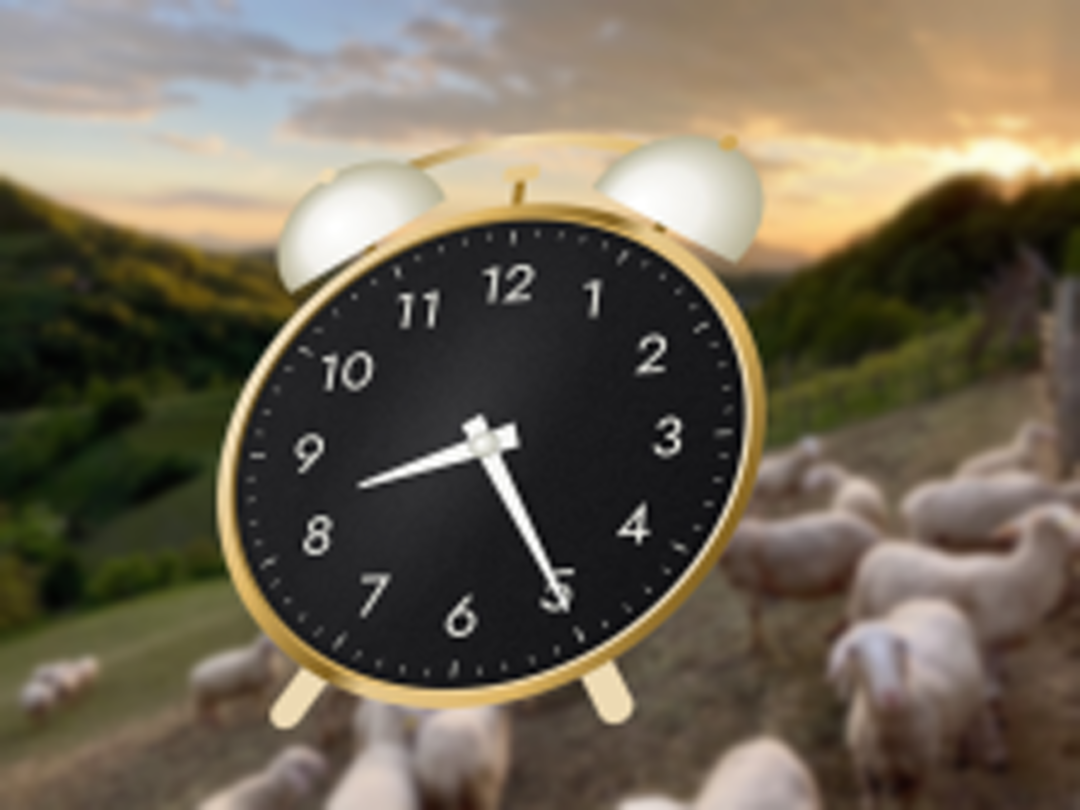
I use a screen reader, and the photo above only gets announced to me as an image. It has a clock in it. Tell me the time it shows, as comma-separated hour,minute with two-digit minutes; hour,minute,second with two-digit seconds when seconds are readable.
8,25
